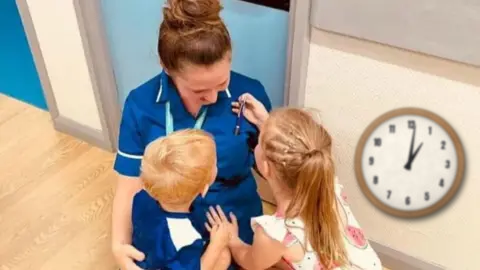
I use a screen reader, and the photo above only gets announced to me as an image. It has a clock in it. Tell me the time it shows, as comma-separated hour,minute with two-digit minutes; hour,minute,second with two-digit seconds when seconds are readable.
1,01
